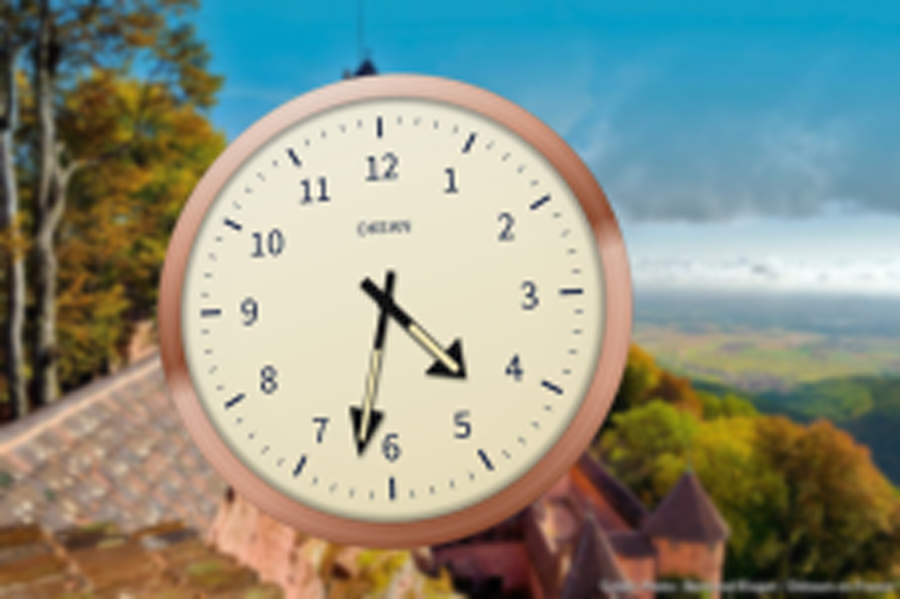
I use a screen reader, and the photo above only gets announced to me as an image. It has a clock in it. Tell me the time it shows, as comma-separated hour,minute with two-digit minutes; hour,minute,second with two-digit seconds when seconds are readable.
4,32
